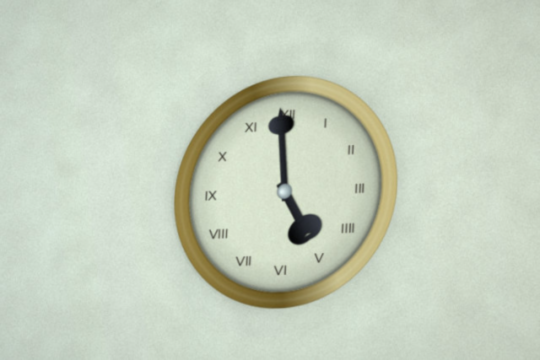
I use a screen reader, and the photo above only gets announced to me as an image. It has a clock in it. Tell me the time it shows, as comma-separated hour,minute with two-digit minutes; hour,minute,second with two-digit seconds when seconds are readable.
4,59
